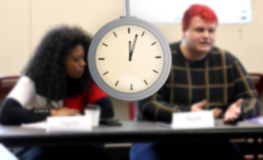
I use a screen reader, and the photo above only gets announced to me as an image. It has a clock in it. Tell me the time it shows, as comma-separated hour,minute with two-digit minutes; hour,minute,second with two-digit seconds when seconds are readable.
12,03
